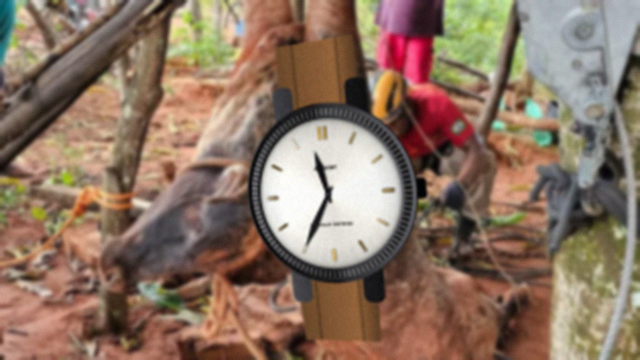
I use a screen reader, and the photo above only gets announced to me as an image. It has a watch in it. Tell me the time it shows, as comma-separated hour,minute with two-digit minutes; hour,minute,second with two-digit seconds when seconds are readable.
11,35
